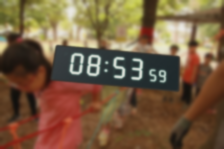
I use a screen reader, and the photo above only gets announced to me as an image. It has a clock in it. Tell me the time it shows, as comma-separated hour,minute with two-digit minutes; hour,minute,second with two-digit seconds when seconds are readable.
8,53,59
